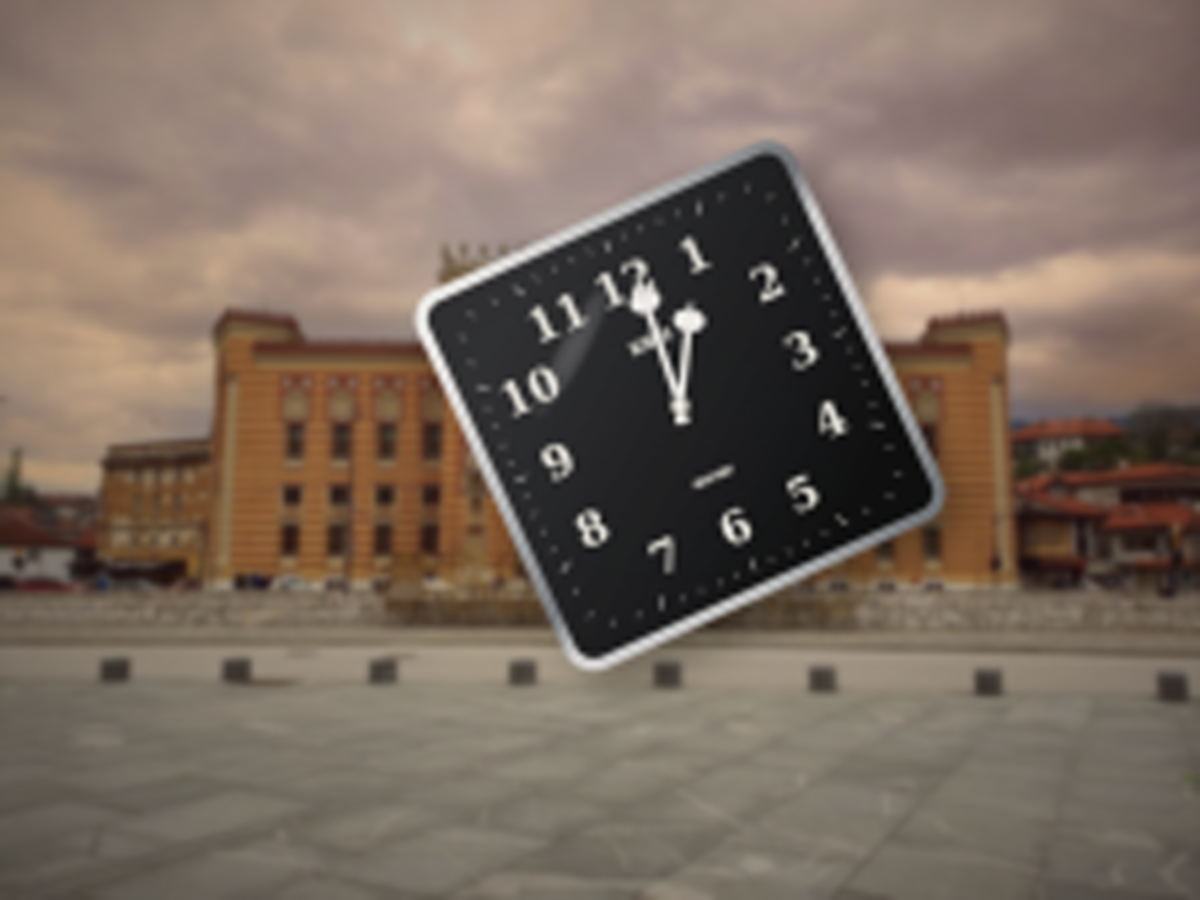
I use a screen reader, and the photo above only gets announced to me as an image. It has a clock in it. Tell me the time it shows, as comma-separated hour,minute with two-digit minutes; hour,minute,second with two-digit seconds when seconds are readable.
1,01
